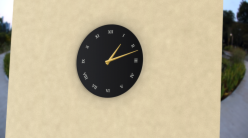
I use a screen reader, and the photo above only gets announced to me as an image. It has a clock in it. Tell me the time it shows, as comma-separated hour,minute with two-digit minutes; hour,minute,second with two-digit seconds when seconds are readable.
1,12
